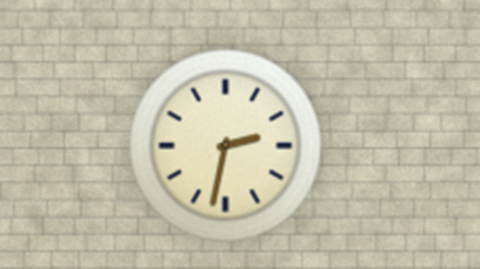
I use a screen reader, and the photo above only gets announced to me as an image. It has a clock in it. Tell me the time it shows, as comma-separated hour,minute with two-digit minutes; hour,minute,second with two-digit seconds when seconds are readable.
2,32
